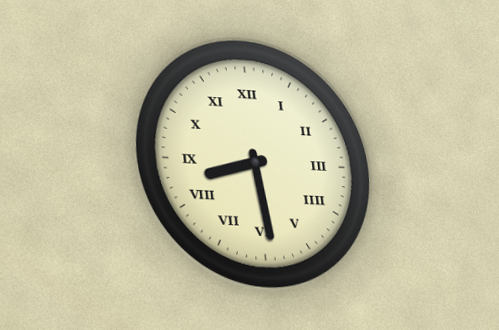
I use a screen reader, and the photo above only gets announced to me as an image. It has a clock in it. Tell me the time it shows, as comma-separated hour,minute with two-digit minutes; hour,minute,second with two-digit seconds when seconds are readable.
8,29
